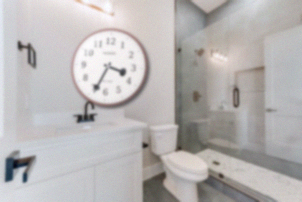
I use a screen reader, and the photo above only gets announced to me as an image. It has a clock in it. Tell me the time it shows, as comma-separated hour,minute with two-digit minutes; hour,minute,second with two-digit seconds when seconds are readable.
3,34
